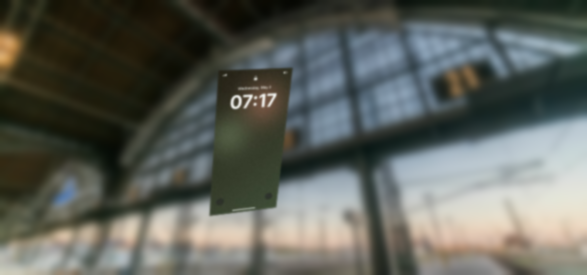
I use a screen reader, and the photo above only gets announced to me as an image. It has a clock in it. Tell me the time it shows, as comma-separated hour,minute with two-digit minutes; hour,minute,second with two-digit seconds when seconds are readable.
7,17
